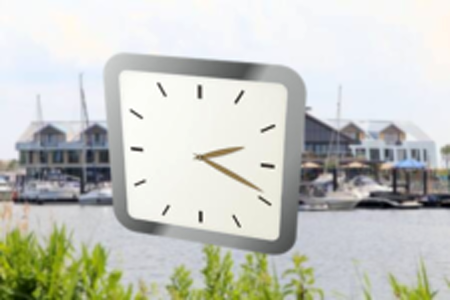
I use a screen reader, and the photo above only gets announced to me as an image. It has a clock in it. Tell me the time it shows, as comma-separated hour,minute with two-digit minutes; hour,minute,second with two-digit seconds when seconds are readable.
2,19
